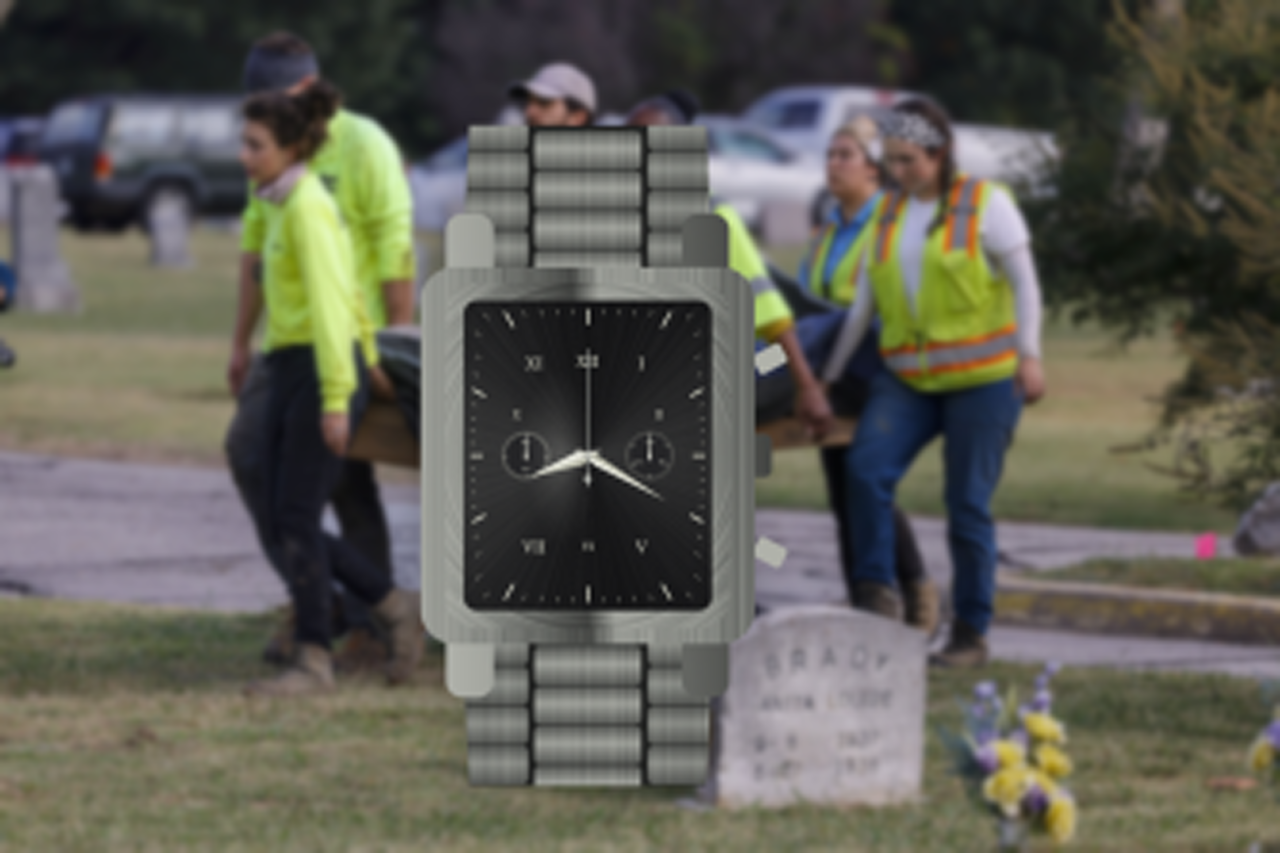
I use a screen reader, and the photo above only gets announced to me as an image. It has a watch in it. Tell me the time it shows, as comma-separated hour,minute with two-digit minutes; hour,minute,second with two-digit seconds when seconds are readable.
8,20
